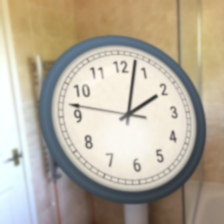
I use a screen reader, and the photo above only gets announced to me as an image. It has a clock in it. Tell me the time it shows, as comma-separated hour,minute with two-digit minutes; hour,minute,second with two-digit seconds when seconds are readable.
2,02,47
